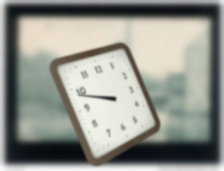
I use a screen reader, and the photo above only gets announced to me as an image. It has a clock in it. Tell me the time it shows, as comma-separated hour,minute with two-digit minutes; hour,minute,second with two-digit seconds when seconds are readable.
9,49
